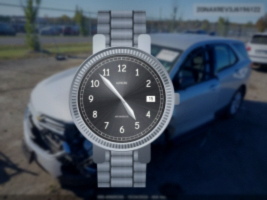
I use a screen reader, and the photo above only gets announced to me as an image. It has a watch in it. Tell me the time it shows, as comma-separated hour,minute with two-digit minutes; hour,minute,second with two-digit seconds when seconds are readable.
4,53
